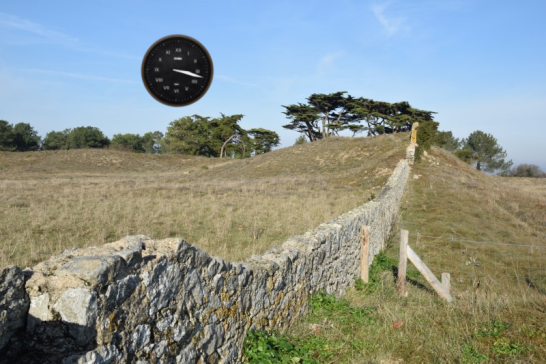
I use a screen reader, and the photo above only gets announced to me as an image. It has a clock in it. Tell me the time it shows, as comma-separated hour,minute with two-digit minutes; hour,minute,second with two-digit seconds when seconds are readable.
3,17
